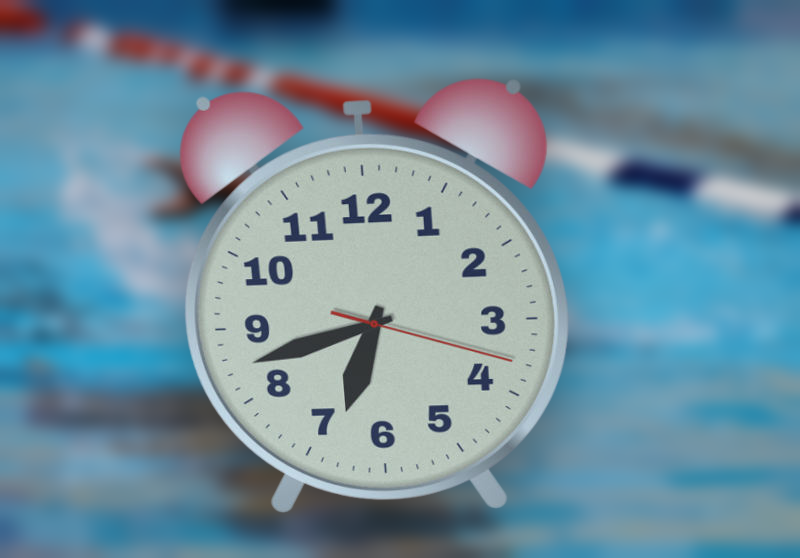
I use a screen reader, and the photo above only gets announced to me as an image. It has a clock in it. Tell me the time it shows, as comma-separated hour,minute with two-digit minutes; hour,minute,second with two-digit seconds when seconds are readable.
6,42,18
